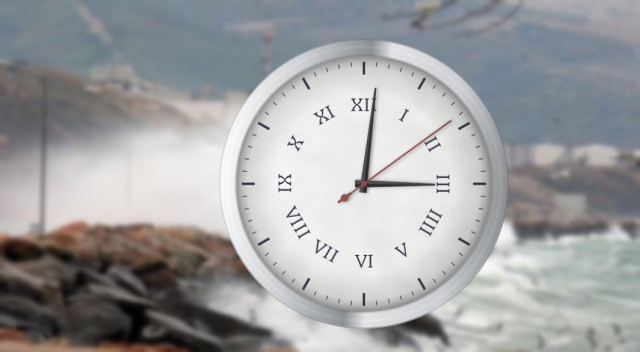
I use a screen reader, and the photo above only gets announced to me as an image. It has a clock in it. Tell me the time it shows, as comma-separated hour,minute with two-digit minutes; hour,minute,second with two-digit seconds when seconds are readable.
3,01,09
